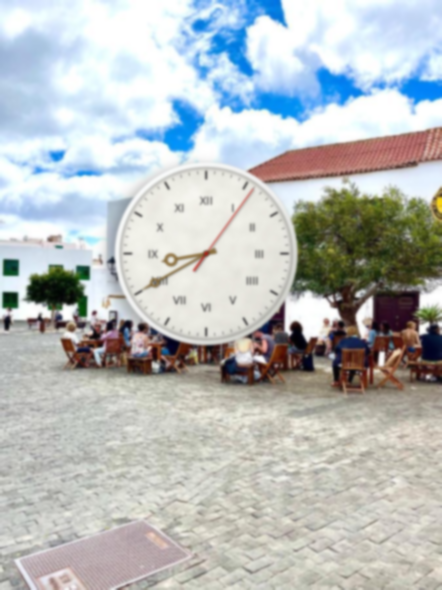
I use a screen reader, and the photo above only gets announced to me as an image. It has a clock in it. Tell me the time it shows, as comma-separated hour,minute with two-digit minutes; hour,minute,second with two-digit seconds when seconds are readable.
8,40,06
